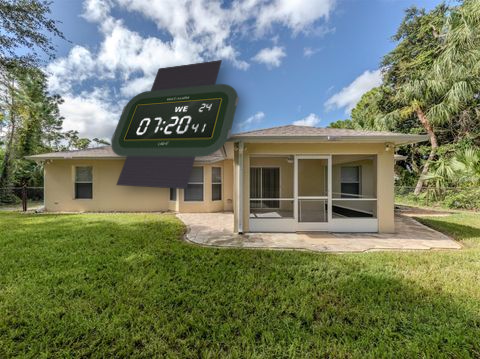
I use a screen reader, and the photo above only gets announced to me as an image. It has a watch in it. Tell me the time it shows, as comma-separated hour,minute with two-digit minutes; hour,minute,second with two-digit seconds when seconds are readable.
7,20,41
